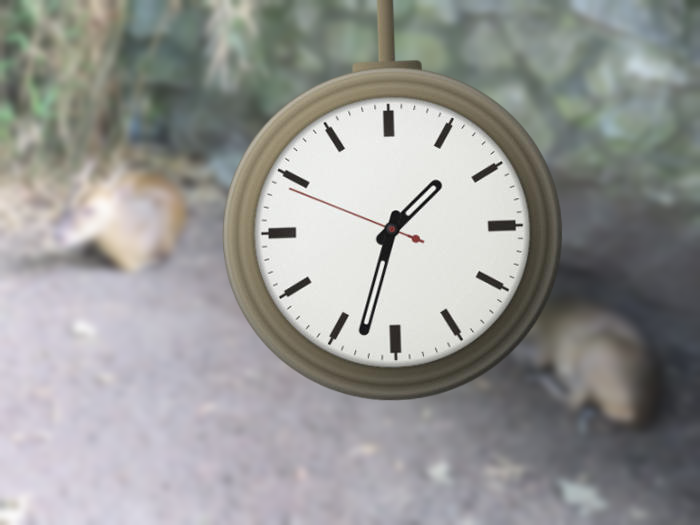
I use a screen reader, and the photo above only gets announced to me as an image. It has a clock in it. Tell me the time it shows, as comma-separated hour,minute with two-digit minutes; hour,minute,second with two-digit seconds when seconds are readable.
1,32,49
